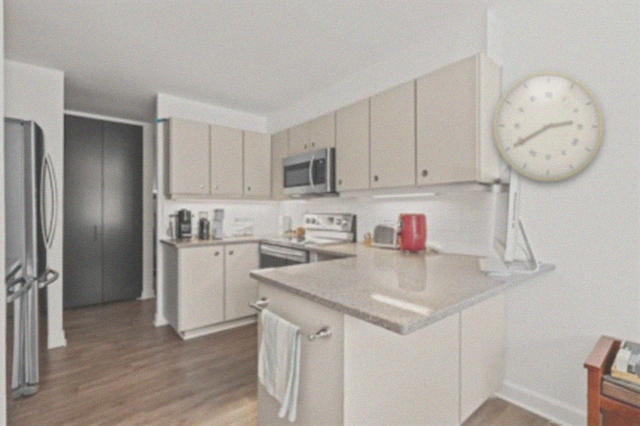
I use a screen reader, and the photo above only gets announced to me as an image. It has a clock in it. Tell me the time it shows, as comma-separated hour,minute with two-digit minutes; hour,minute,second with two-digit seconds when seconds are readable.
2,40
